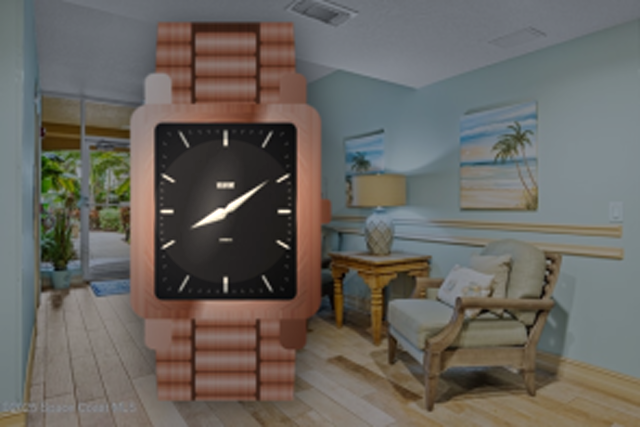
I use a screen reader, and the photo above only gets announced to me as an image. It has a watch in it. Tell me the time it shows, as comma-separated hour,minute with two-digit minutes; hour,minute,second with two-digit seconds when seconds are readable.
8,09
